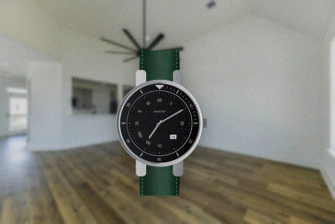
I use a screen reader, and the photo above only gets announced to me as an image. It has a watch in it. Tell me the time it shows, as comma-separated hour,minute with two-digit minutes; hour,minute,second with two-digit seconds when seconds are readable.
7,10
